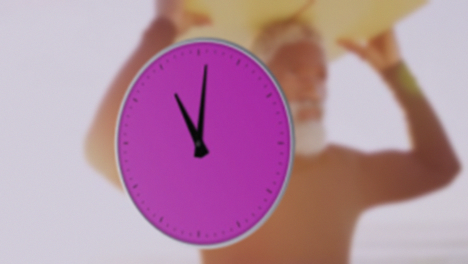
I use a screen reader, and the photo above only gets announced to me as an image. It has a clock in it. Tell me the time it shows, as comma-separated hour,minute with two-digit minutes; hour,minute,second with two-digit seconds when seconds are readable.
11,01
